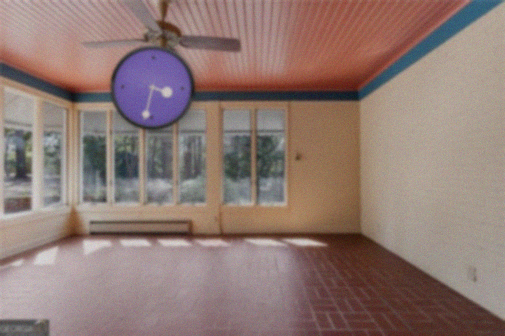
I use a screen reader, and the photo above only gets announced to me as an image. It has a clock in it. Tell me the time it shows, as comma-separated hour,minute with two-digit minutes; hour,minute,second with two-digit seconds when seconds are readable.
3,32
